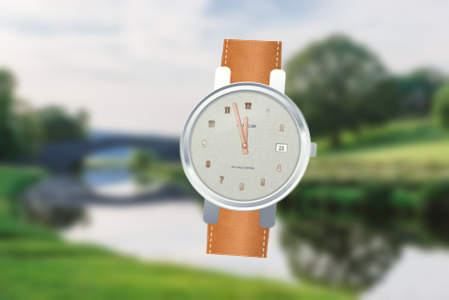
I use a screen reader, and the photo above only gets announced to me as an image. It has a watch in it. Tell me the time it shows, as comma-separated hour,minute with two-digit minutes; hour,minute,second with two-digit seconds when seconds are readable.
11,57
